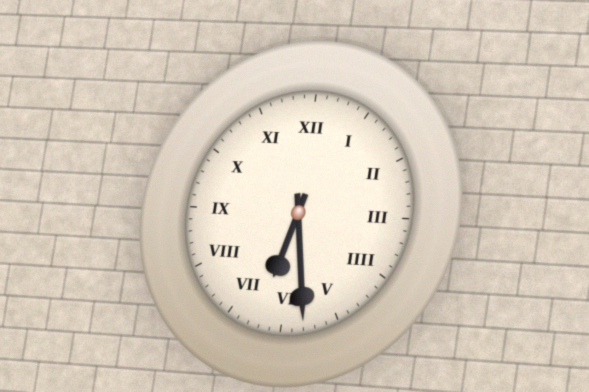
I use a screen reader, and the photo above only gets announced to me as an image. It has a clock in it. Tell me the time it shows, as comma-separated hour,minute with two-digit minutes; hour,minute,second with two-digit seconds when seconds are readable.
6,28
